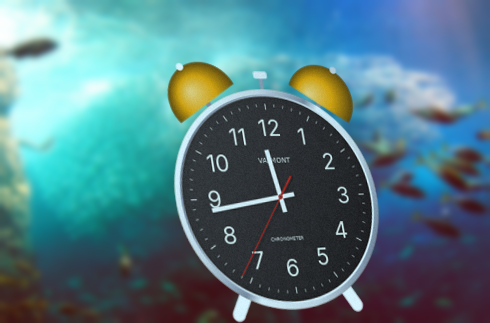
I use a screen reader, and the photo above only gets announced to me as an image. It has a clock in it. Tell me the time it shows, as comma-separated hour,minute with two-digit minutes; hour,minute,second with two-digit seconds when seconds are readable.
11,43,36
